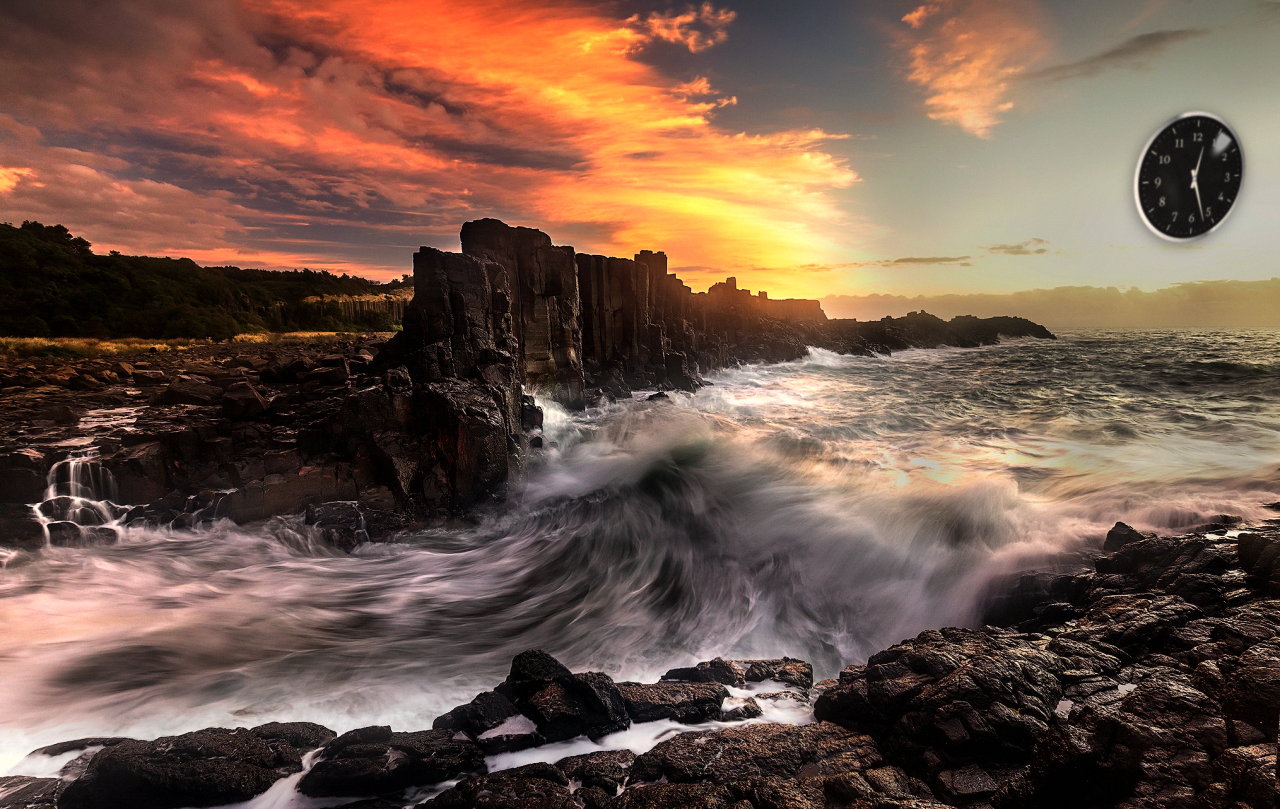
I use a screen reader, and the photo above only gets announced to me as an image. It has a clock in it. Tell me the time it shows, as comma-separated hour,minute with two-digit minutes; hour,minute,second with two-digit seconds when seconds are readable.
12,27
